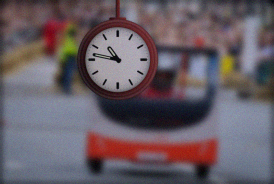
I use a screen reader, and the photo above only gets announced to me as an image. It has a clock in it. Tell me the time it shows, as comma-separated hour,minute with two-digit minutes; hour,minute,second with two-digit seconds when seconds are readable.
10,47
